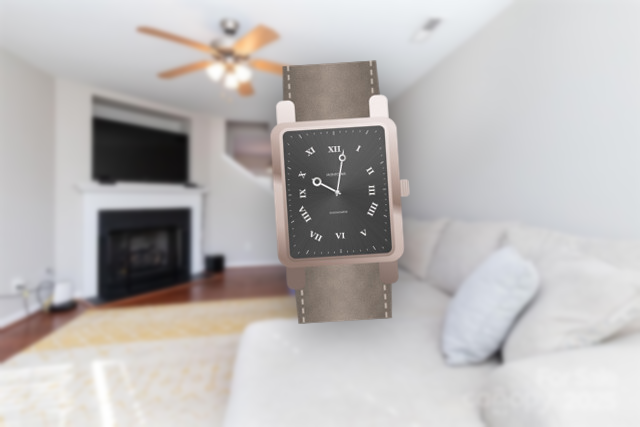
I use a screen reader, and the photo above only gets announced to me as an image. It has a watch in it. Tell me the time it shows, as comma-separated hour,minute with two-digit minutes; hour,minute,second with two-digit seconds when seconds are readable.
10,02
